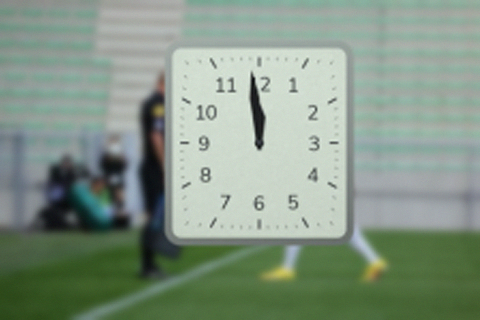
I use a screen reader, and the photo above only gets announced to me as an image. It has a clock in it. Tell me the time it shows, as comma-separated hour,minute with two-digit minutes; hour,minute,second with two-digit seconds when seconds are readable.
11,59
